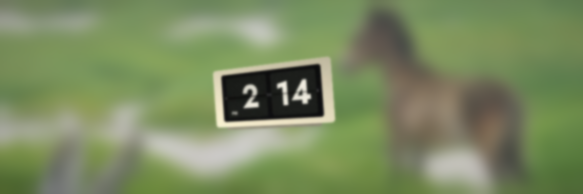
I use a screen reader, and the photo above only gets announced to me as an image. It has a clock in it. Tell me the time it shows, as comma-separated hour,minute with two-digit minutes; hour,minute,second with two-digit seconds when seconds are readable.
2,14
